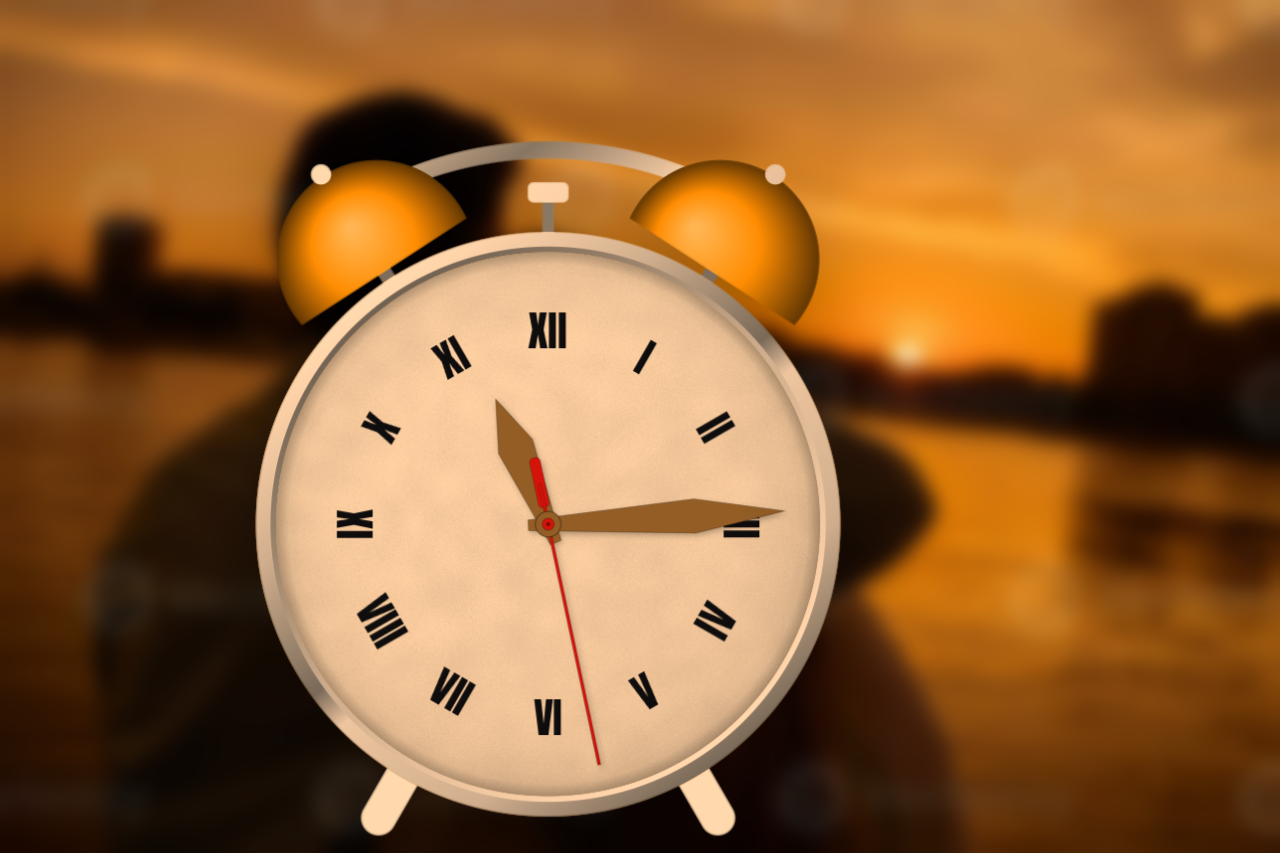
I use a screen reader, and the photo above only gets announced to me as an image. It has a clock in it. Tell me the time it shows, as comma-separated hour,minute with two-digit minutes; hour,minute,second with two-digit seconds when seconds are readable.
11,14,28
